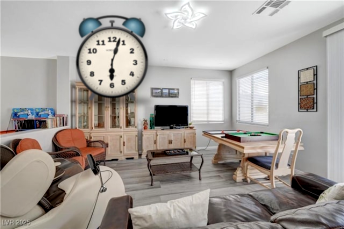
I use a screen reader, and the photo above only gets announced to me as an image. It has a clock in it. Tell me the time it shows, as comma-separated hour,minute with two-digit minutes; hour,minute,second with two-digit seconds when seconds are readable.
6,03
